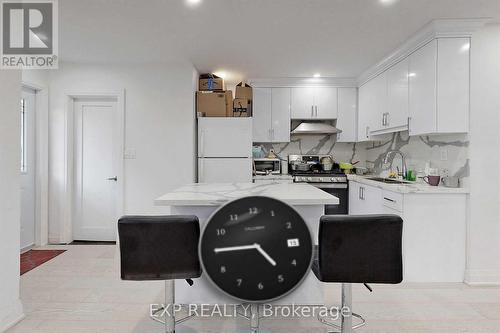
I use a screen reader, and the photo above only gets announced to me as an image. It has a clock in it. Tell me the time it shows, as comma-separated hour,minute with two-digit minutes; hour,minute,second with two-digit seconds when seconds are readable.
4,45
